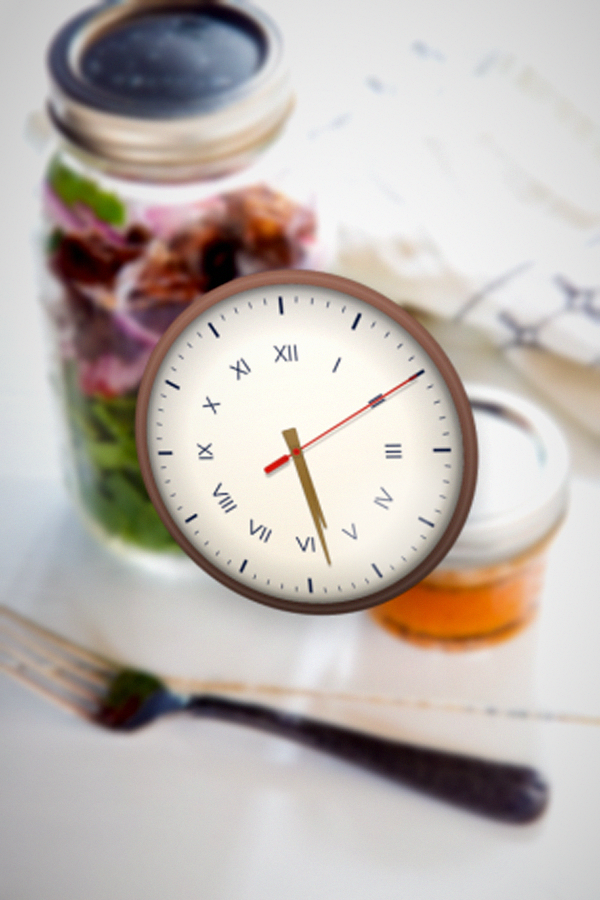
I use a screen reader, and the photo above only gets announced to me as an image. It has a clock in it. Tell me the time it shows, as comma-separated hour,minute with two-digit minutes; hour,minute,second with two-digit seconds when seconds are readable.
5,28,10
